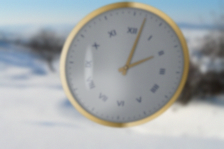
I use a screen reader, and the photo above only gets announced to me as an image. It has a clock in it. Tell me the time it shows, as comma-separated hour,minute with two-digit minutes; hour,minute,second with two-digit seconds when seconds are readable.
2,02
